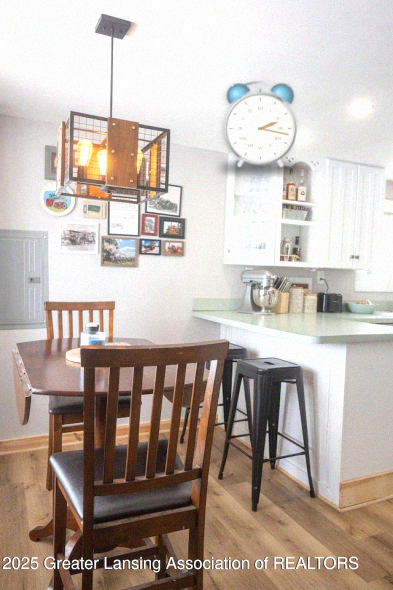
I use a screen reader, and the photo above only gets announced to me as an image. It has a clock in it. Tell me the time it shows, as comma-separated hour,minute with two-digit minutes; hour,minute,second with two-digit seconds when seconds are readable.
2,17
